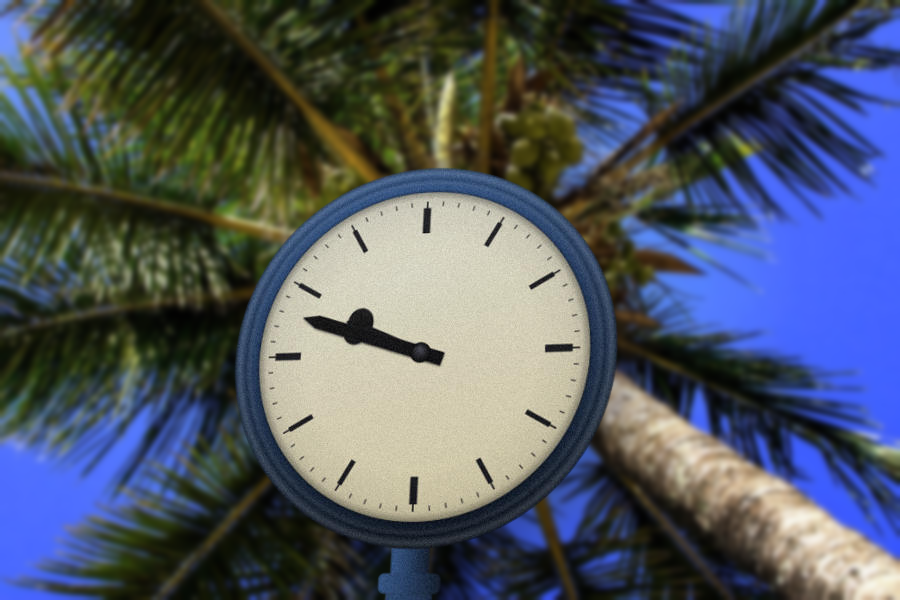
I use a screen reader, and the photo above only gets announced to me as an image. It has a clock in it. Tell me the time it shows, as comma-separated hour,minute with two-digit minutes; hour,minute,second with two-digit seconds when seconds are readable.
9,48
